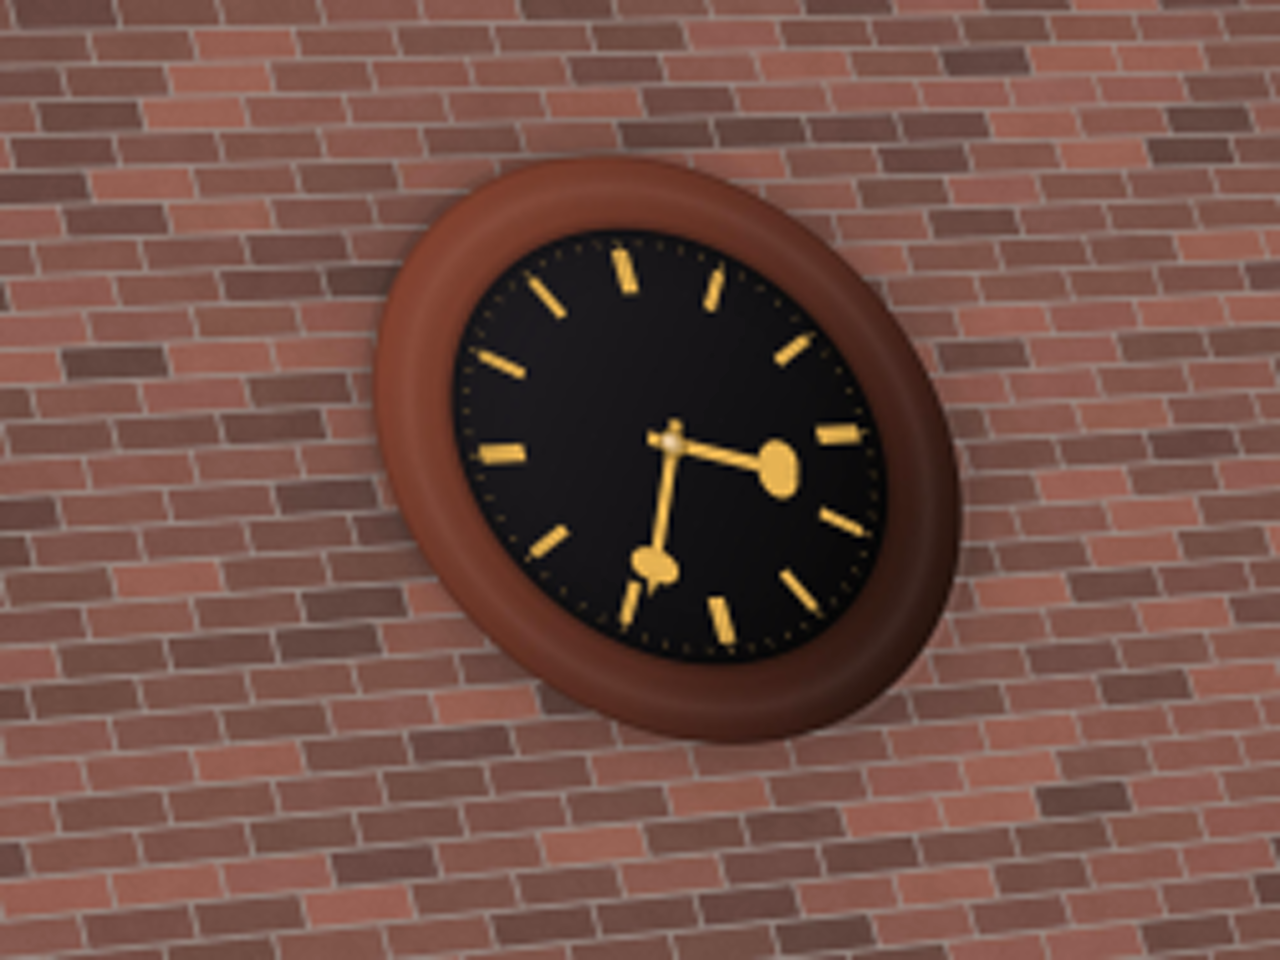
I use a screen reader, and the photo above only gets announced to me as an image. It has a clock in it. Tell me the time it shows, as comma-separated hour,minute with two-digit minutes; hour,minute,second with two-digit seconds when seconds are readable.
3,34
